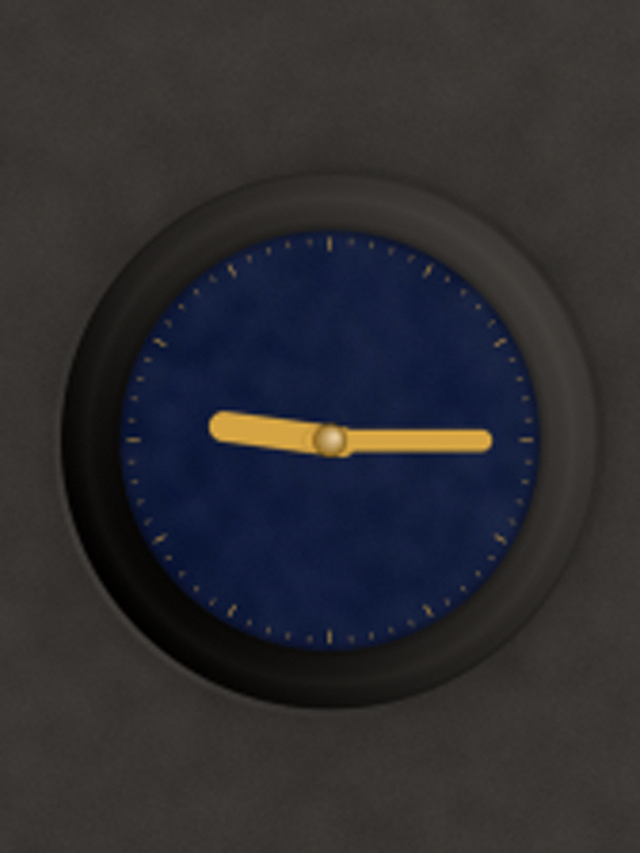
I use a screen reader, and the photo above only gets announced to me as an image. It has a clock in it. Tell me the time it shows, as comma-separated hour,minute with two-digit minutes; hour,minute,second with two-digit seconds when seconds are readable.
9,15
